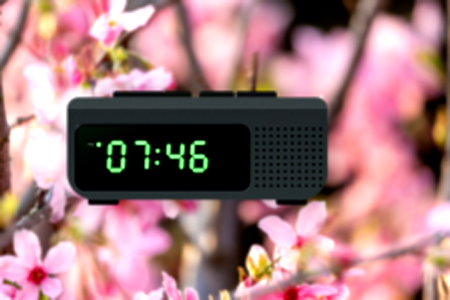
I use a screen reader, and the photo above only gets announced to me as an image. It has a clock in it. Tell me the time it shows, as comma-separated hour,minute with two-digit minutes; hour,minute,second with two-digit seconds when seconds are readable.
7,46
